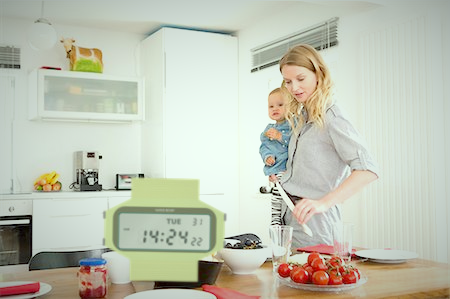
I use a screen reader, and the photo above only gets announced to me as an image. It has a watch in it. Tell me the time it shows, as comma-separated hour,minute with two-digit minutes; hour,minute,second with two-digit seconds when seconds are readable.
14,24
